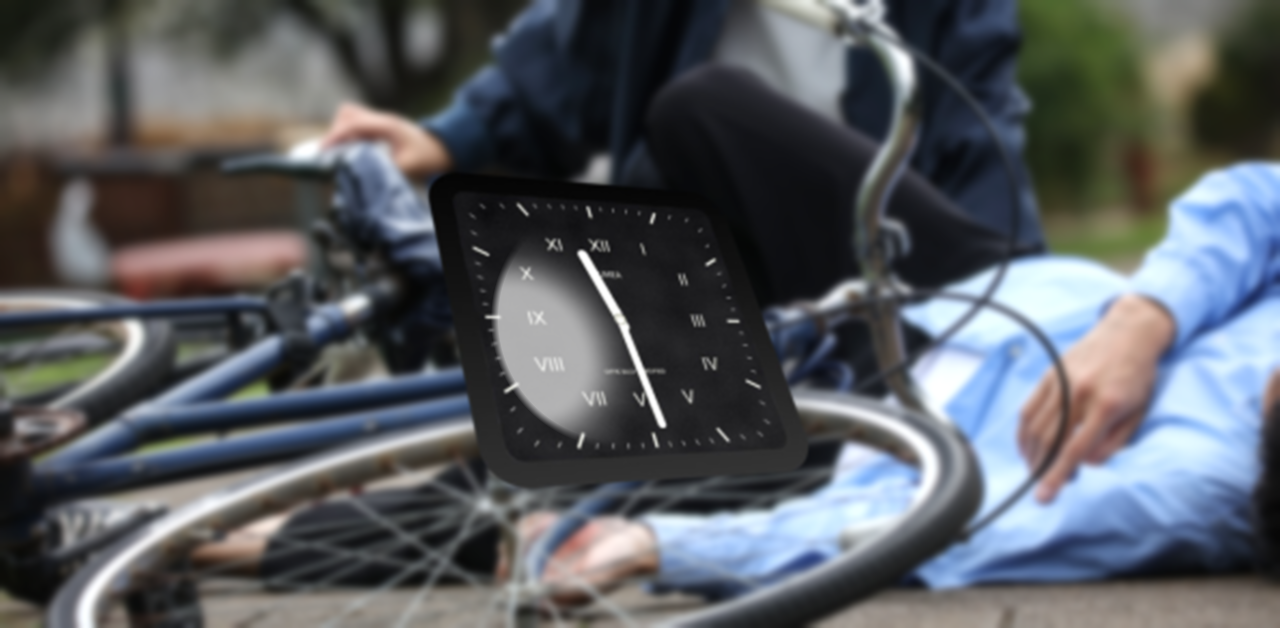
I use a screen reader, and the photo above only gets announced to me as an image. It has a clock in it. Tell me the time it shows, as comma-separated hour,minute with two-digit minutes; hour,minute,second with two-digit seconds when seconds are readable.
11,29
